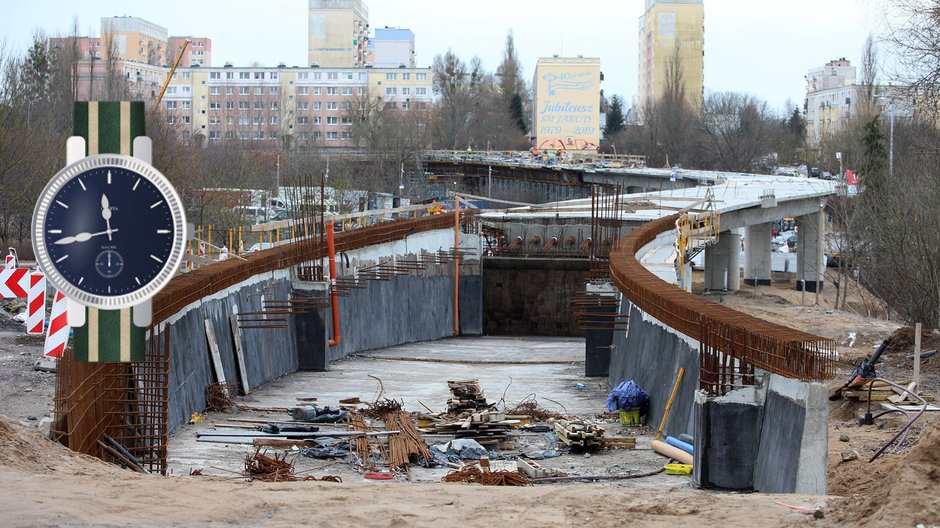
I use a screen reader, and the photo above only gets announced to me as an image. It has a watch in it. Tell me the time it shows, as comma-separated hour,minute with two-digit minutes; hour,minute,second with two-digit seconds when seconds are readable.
11,43
